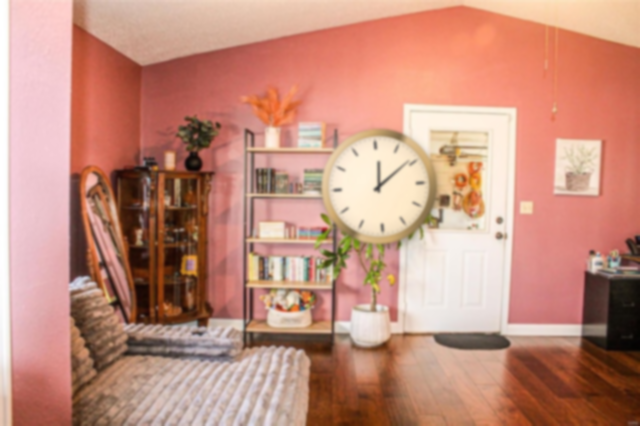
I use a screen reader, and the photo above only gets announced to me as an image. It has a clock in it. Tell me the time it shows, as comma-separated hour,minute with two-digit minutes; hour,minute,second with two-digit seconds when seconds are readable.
12,09
